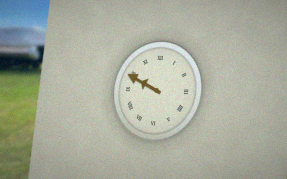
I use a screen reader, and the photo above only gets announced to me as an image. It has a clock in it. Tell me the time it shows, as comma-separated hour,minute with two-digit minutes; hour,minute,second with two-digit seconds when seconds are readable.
9,49
